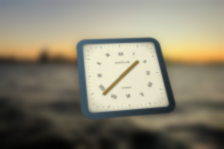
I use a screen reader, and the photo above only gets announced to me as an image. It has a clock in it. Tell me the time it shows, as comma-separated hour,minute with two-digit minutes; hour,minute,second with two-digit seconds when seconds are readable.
1,38
